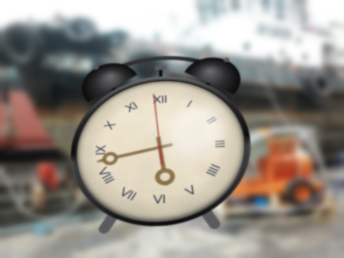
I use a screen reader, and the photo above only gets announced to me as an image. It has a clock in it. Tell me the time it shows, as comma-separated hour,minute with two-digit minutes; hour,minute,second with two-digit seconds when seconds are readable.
5,42,59
